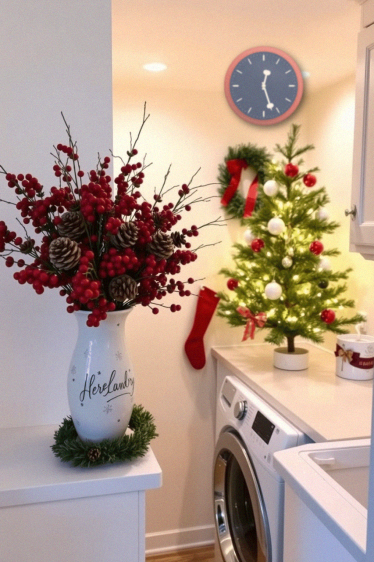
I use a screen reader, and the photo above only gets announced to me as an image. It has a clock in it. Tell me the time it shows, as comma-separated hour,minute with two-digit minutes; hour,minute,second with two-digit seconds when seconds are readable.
12,27
